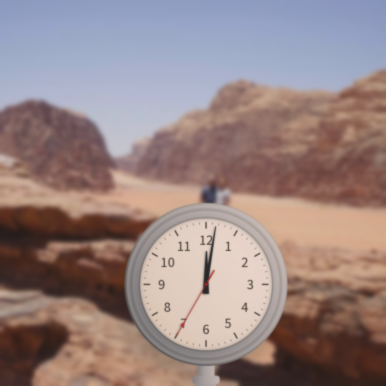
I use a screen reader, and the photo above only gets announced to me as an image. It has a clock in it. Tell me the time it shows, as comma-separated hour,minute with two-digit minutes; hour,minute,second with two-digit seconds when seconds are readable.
12,01,35
